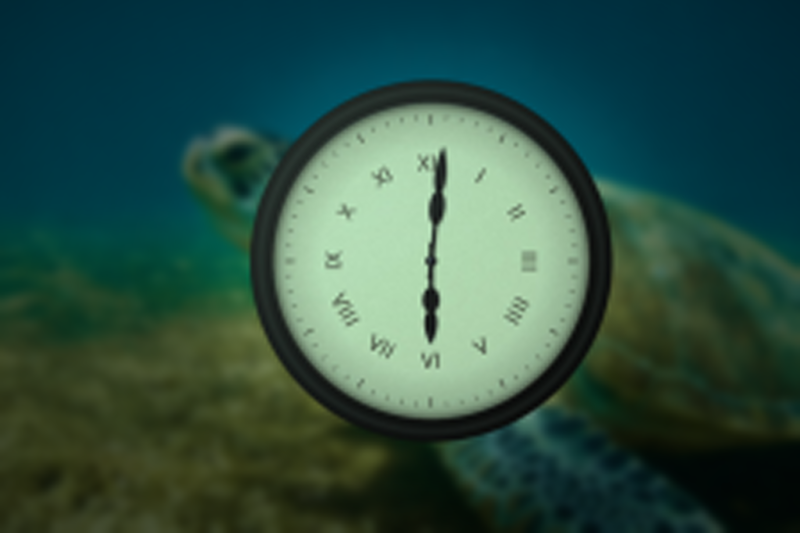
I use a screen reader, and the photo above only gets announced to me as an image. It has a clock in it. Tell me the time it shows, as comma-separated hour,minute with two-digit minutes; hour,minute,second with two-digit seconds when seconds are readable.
6,01
